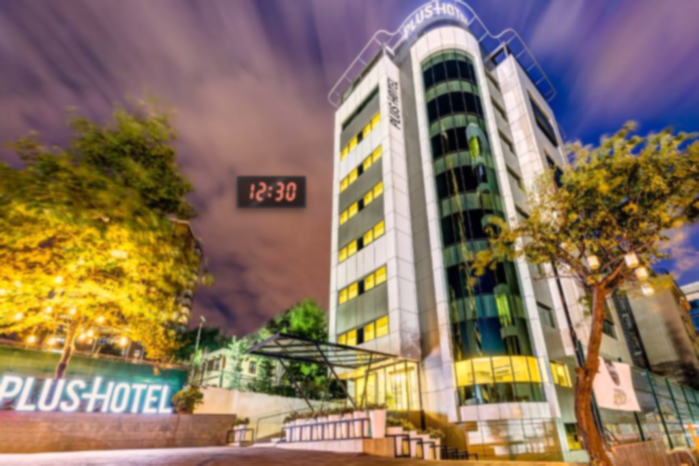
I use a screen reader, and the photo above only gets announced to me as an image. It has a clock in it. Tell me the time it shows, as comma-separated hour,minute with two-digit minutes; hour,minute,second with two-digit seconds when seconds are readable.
12,30
